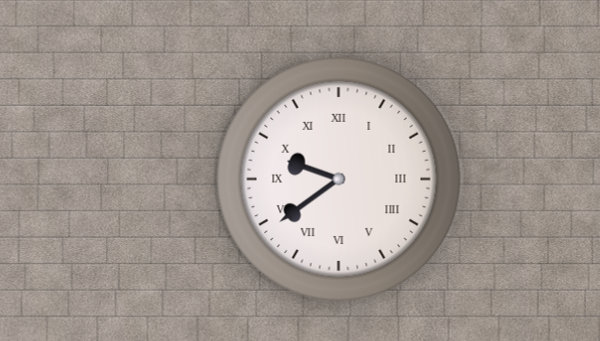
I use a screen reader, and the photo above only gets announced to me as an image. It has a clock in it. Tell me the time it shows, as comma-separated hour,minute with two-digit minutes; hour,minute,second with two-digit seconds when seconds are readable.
9,39
